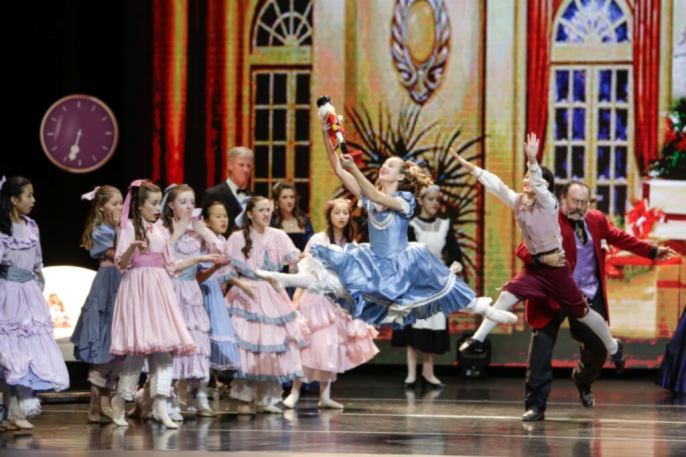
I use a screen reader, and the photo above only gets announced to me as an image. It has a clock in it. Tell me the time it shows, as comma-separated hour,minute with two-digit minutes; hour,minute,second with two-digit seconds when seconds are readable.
6,33
